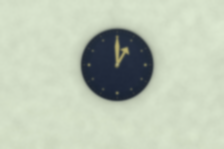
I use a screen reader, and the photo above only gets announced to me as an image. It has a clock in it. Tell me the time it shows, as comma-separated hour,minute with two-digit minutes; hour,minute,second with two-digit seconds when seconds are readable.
1,00
